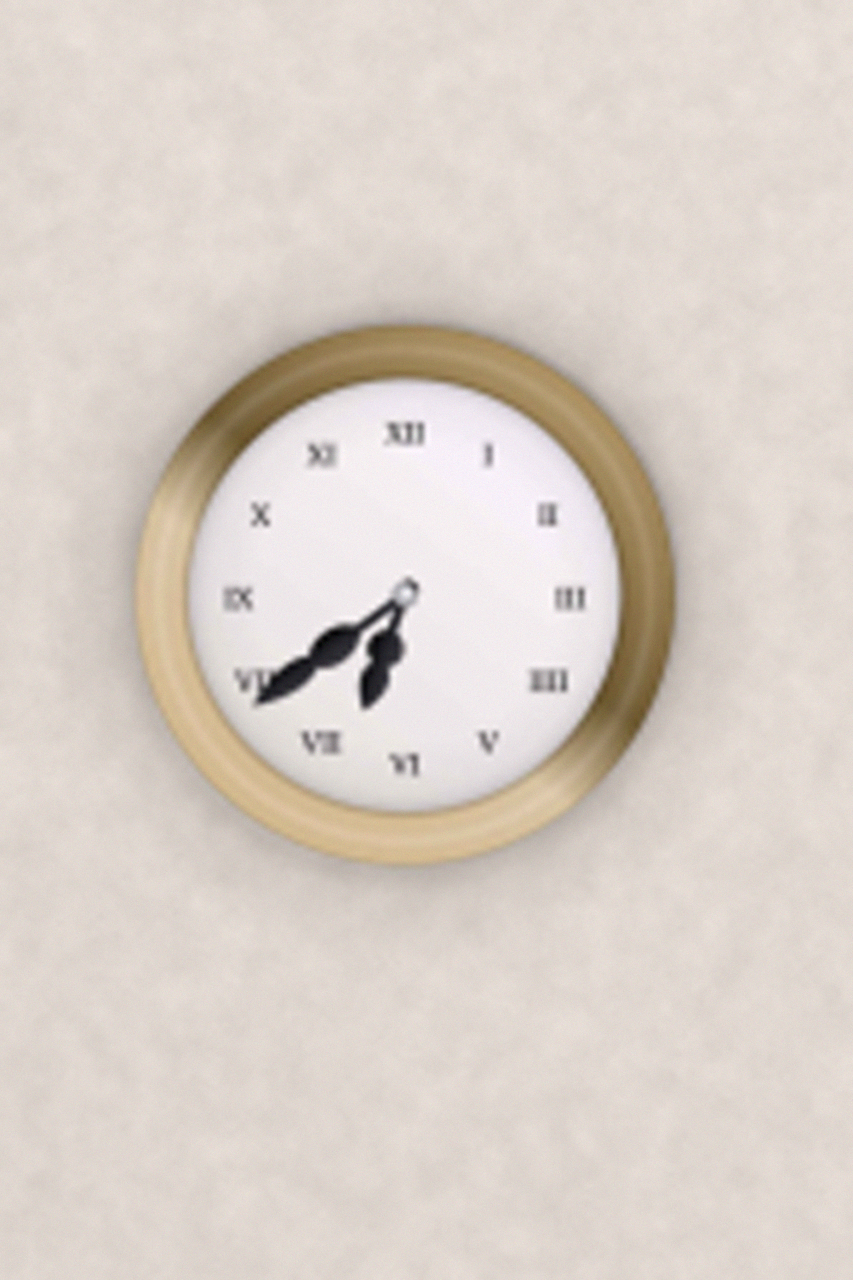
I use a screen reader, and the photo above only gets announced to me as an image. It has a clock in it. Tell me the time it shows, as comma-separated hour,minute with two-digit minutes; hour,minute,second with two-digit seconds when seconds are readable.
6,39
